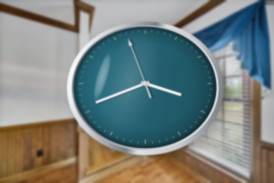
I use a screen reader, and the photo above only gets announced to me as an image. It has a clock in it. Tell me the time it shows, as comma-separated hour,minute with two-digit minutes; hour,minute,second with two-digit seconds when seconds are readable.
3,40,57
